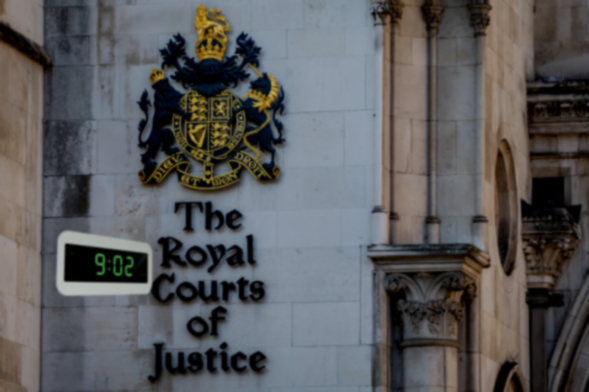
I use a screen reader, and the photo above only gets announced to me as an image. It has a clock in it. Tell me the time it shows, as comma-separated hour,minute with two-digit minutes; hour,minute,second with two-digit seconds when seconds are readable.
9,02
